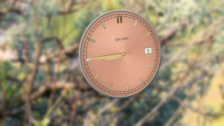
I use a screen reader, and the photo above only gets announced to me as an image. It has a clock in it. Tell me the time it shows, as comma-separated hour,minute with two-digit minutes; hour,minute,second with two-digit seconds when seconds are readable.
8,45
